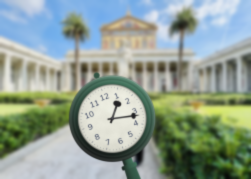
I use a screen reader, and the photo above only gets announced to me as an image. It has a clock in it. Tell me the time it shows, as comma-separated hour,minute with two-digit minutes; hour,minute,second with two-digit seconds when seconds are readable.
1,17
